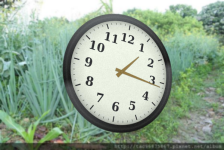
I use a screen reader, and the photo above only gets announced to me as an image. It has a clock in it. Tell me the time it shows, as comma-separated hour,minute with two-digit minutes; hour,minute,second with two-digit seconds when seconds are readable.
1,16
